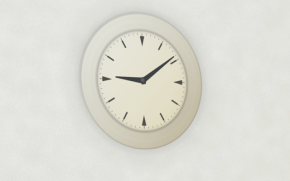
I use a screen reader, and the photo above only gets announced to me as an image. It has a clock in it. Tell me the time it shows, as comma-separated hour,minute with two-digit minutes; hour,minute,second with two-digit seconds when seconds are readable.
9,09
